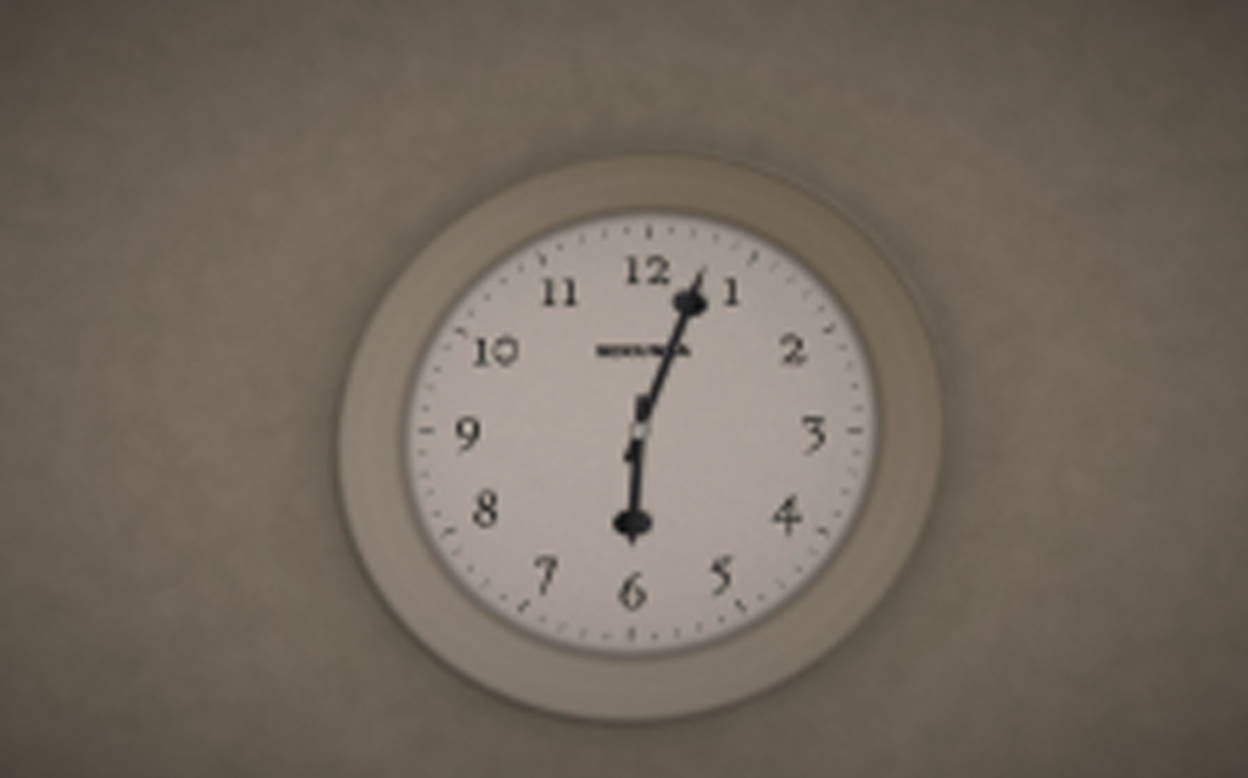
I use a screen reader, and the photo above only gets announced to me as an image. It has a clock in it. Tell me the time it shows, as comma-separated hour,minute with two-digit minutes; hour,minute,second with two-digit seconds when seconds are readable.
6,03
